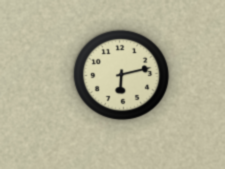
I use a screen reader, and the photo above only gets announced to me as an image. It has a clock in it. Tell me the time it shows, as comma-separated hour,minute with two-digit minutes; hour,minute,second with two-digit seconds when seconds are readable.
6,13
